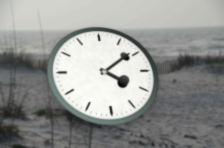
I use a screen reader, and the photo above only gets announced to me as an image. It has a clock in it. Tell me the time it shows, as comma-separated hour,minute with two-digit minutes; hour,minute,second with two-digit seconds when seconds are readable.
4,09
